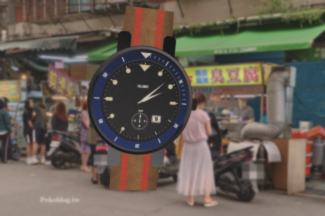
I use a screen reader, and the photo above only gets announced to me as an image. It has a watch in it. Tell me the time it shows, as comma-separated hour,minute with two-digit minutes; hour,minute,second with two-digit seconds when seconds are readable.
2,08
